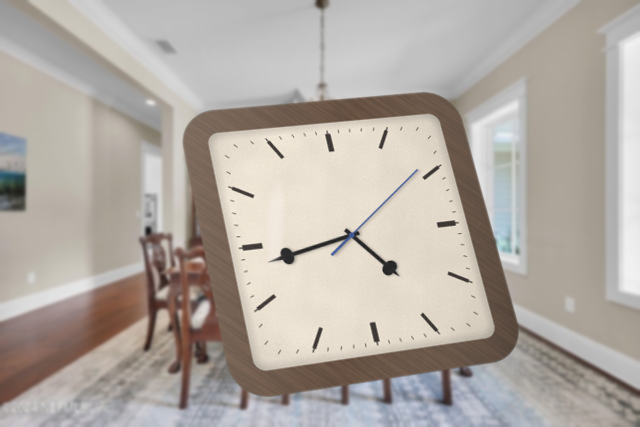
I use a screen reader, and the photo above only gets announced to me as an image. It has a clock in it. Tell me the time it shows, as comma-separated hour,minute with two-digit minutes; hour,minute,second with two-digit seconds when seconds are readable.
4,43,09
